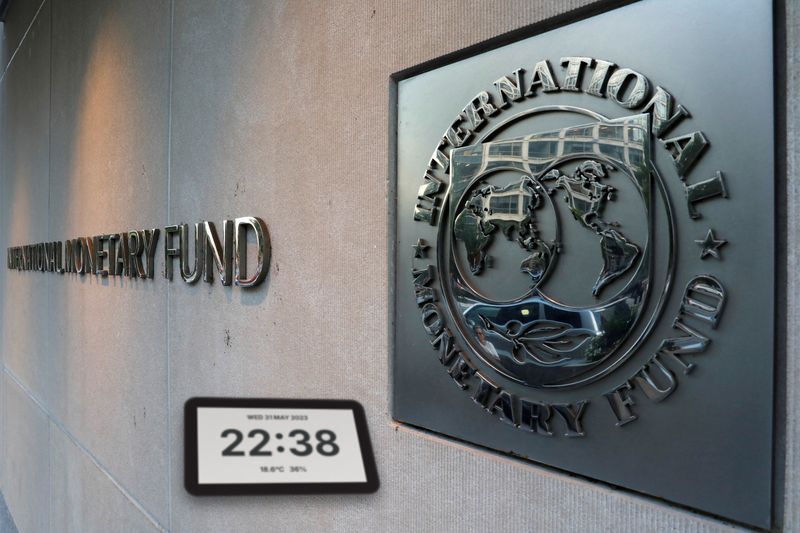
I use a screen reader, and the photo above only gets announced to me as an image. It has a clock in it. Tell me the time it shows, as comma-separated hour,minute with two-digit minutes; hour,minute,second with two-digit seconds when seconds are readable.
22,38
